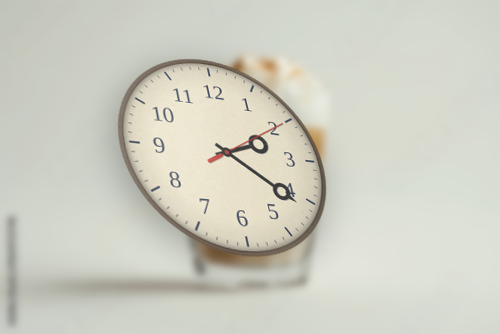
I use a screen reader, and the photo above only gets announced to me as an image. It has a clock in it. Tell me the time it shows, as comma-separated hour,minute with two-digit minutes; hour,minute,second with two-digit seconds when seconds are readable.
2,21,10
